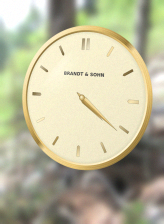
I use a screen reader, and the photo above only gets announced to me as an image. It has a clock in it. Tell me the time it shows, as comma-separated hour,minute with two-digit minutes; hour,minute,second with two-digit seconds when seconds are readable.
4,21
